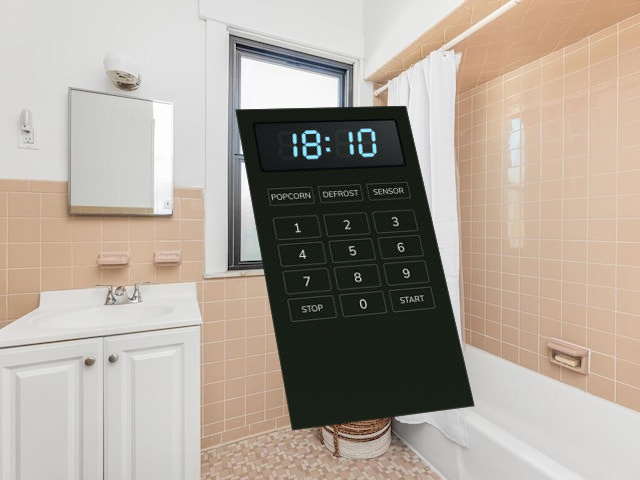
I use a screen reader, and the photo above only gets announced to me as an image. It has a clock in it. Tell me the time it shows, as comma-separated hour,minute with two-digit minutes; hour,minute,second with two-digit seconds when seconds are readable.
18,10
